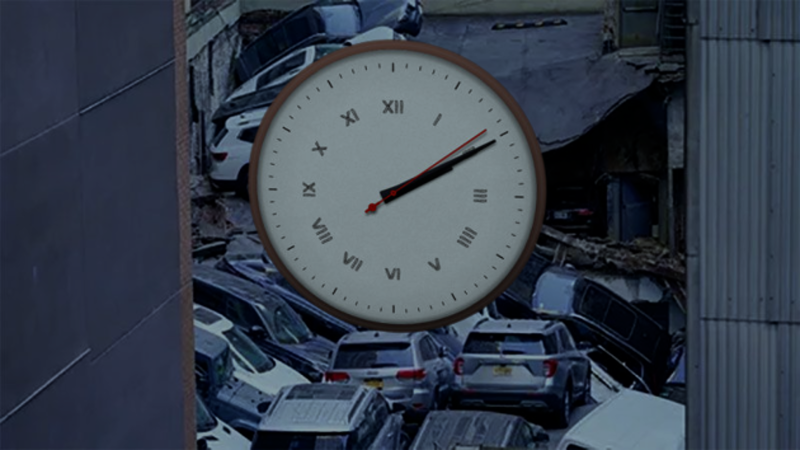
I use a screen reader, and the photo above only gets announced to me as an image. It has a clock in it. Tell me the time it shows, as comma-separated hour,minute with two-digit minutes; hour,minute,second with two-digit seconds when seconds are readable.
2,10,09
